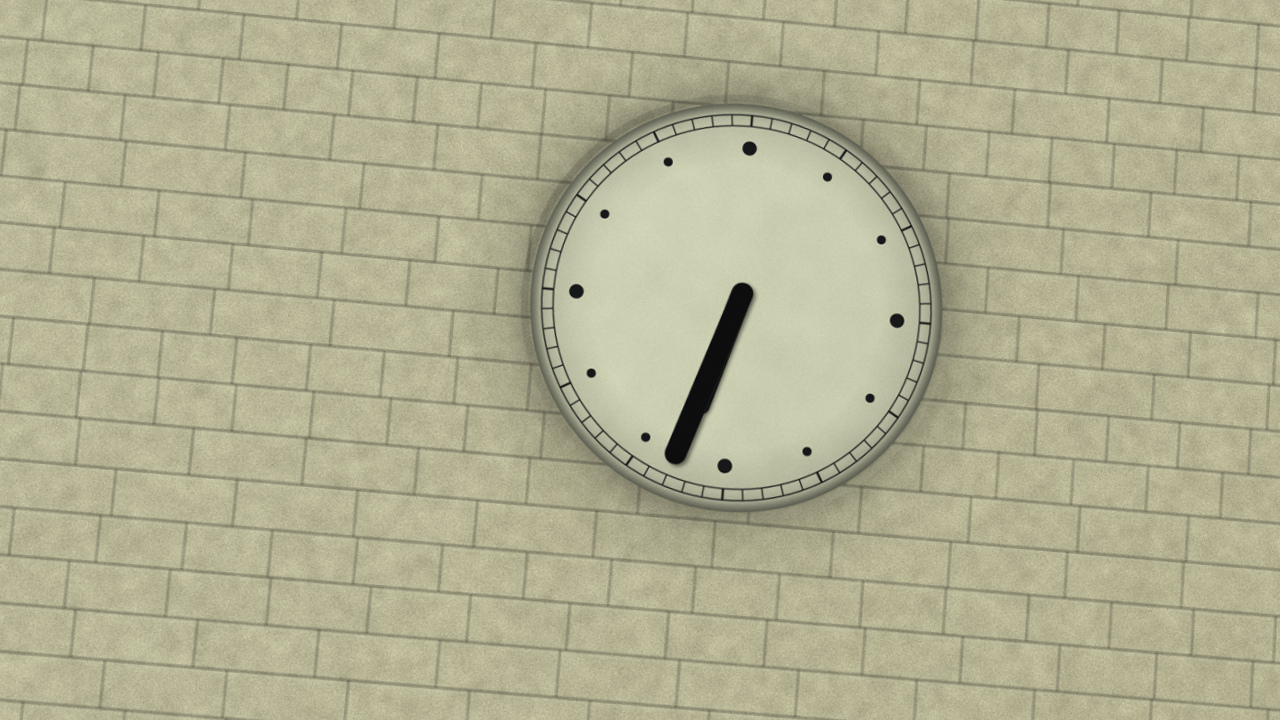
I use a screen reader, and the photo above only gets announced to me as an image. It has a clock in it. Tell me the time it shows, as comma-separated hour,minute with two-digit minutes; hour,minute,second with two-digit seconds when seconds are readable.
6,33
